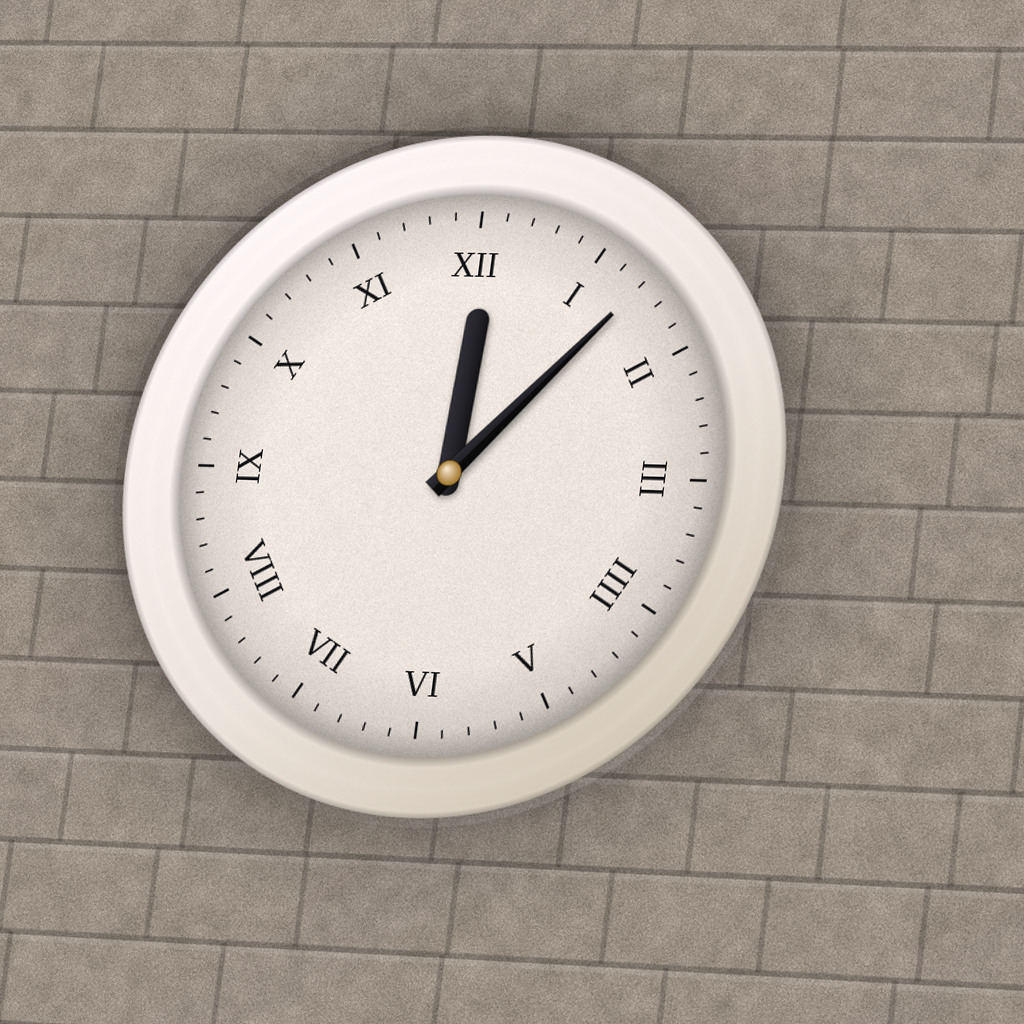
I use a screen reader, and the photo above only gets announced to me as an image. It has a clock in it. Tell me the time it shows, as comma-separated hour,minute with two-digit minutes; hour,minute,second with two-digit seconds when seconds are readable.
12,07
